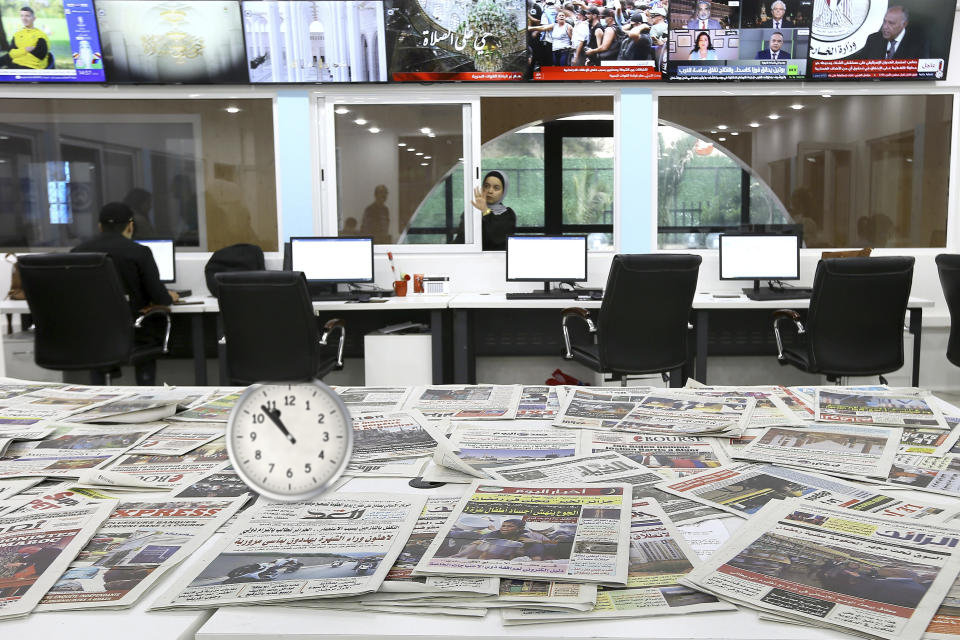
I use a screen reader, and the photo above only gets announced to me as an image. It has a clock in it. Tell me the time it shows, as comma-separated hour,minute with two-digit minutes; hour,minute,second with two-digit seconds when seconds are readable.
10,53
